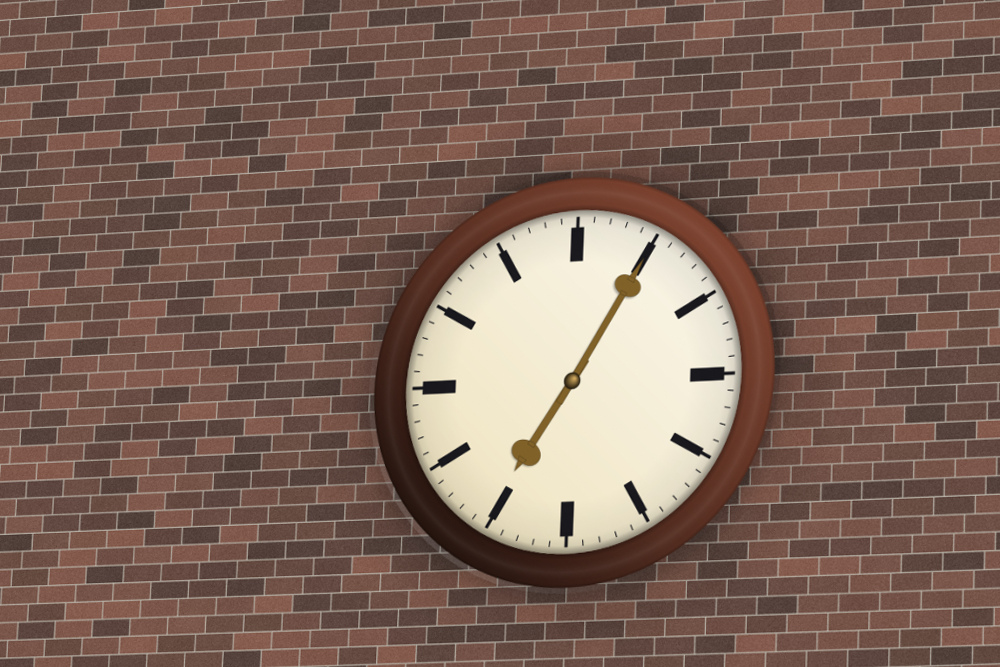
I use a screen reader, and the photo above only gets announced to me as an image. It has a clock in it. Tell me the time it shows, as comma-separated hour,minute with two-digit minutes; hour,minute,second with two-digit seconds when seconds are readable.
7,05
